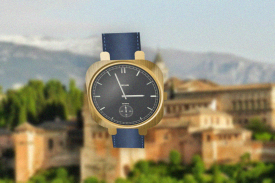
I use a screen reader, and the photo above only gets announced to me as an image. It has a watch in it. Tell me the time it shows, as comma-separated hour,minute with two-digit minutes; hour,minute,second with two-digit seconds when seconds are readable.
2,57
